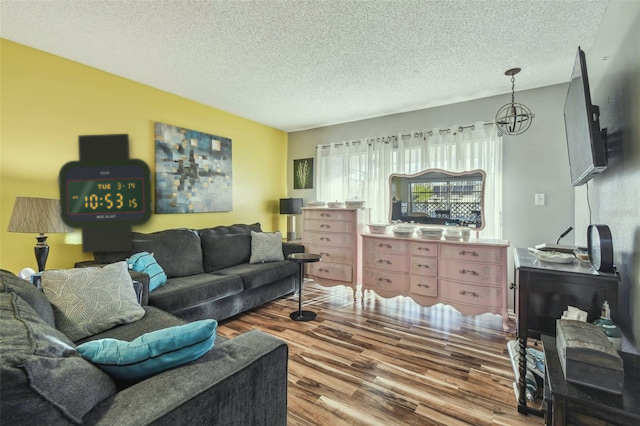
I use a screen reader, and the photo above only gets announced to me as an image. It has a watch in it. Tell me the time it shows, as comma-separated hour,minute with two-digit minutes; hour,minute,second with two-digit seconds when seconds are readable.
10,53
